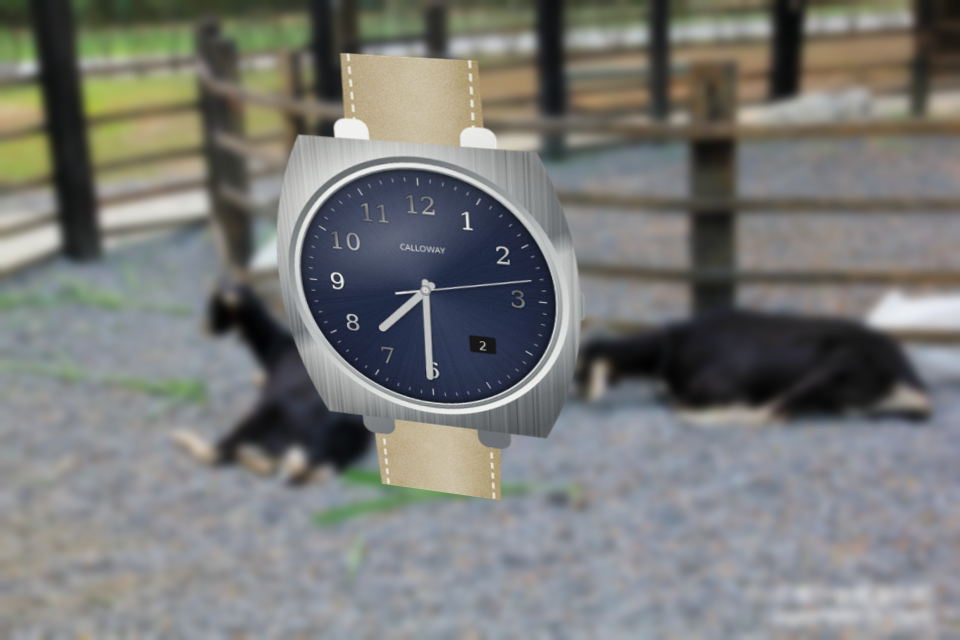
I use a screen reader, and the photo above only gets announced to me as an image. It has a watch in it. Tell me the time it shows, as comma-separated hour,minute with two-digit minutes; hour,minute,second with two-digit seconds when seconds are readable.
7,30,13
